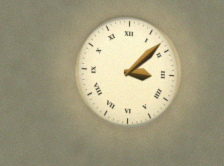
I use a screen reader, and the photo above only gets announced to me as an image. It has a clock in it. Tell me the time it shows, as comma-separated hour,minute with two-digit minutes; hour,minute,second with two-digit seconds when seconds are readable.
3,08
